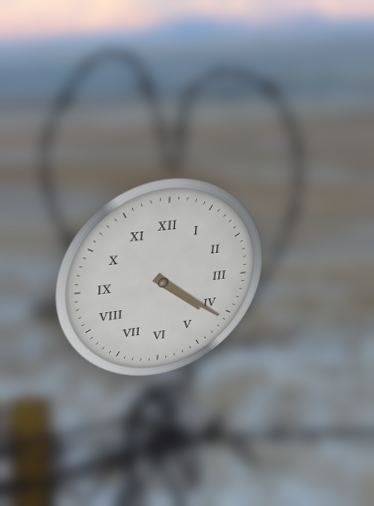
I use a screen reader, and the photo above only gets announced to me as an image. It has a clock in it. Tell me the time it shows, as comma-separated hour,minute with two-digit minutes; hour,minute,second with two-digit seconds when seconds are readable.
4,21
